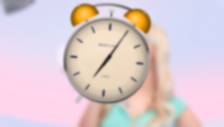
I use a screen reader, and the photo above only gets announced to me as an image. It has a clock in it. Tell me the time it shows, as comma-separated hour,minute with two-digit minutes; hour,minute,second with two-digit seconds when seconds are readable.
7,05
